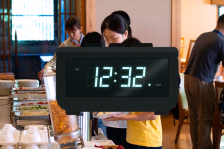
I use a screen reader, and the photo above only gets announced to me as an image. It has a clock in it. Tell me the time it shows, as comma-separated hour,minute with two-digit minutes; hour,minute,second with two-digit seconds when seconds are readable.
12,32
